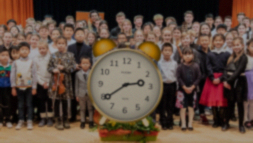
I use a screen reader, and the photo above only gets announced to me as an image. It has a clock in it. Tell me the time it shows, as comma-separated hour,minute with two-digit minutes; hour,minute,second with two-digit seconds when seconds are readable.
2,39
